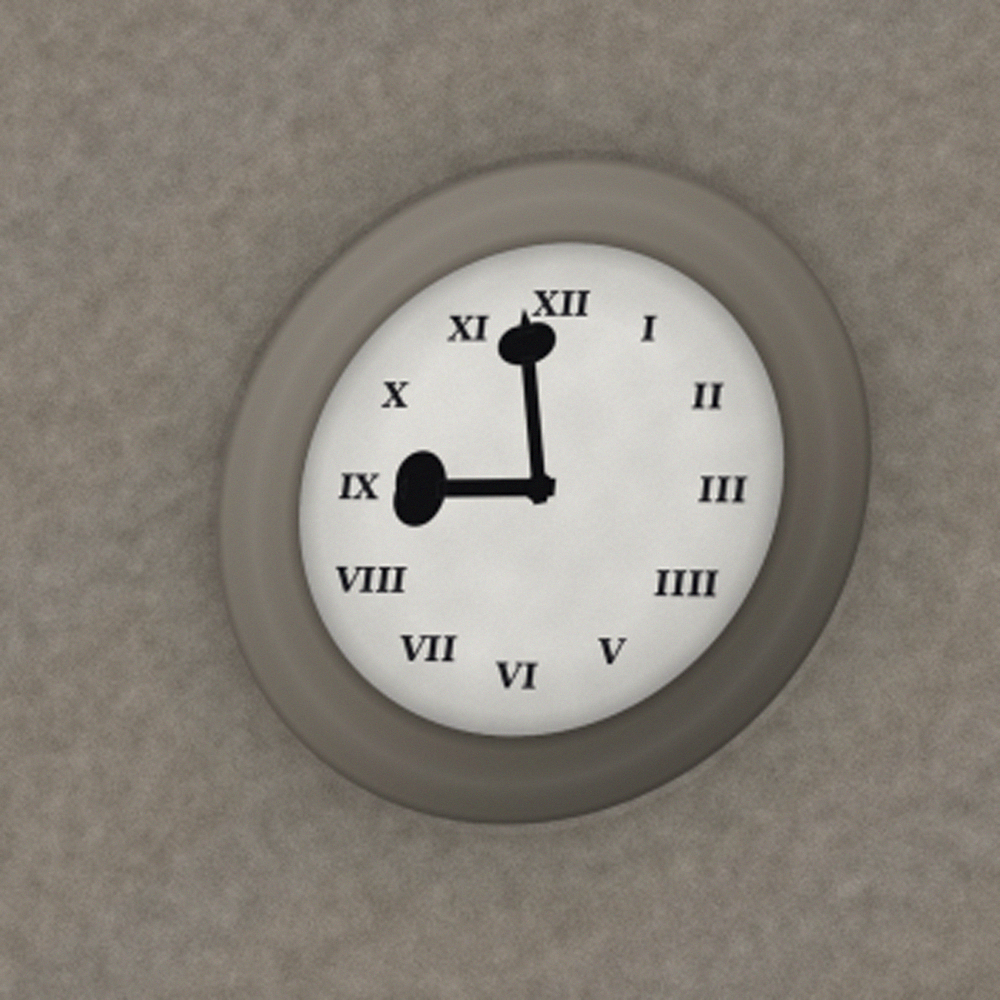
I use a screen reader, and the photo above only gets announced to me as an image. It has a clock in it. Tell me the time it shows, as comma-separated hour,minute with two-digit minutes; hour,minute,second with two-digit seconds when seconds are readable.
8,58
